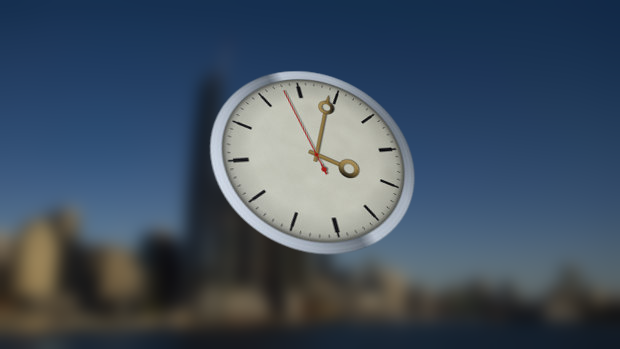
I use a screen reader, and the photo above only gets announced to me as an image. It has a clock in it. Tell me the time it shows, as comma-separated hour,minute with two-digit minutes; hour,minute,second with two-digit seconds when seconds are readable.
4,03,58
